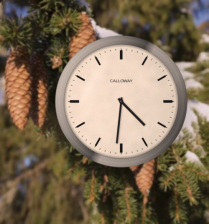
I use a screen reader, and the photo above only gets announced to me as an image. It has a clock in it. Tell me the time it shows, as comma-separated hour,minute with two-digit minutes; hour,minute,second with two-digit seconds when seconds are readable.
4,31
